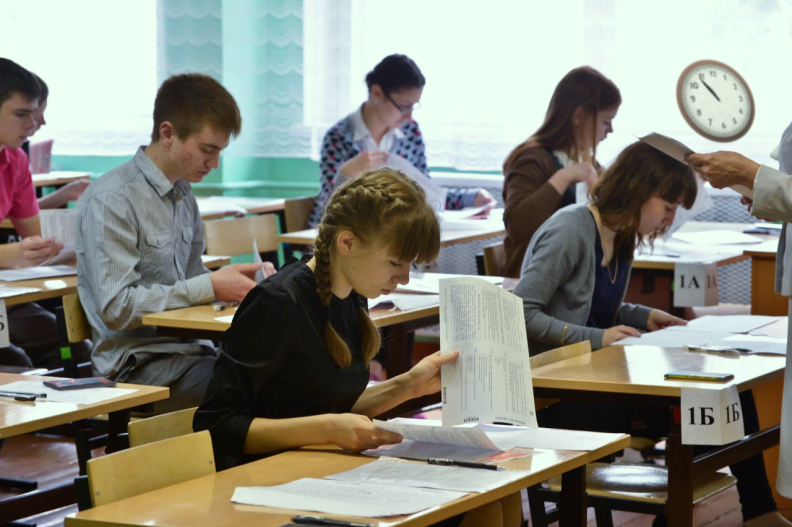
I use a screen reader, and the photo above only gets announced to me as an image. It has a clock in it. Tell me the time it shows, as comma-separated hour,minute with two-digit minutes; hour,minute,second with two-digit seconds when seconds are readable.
10,54
